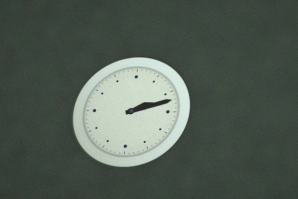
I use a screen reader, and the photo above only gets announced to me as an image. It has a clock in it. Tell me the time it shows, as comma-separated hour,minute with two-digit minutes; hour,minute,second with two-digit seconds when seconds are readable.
2,12
